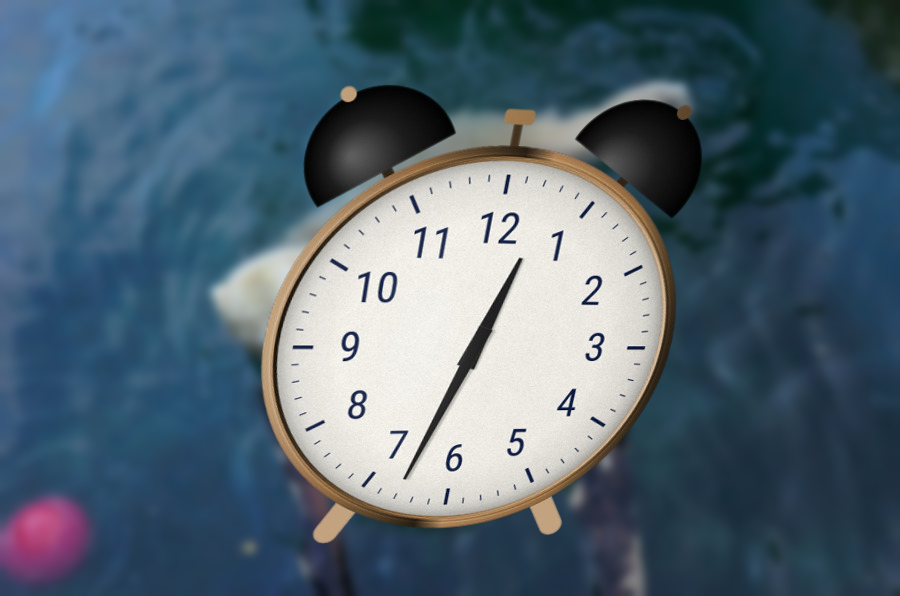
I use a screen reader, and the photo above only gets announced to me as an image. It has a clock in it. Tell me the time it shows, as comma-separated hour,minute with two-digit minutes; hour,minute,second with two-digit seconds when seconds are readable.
12,33
